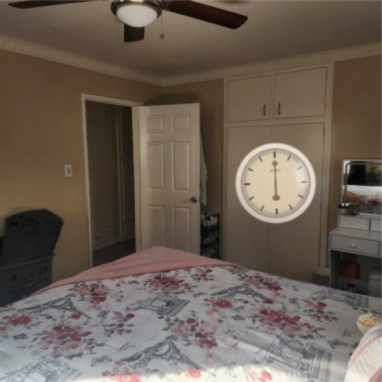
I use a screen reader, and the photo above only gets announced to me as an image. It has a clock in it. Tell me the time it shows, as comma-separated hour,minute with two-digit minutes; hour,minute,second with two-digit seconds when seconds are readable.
6,00
